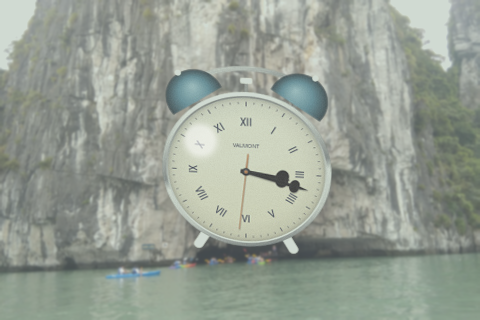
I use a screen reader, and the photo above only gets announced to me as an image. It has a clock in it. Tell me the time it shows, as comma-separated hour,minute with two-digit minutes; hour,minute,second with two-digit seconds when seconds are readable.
3,17,31
